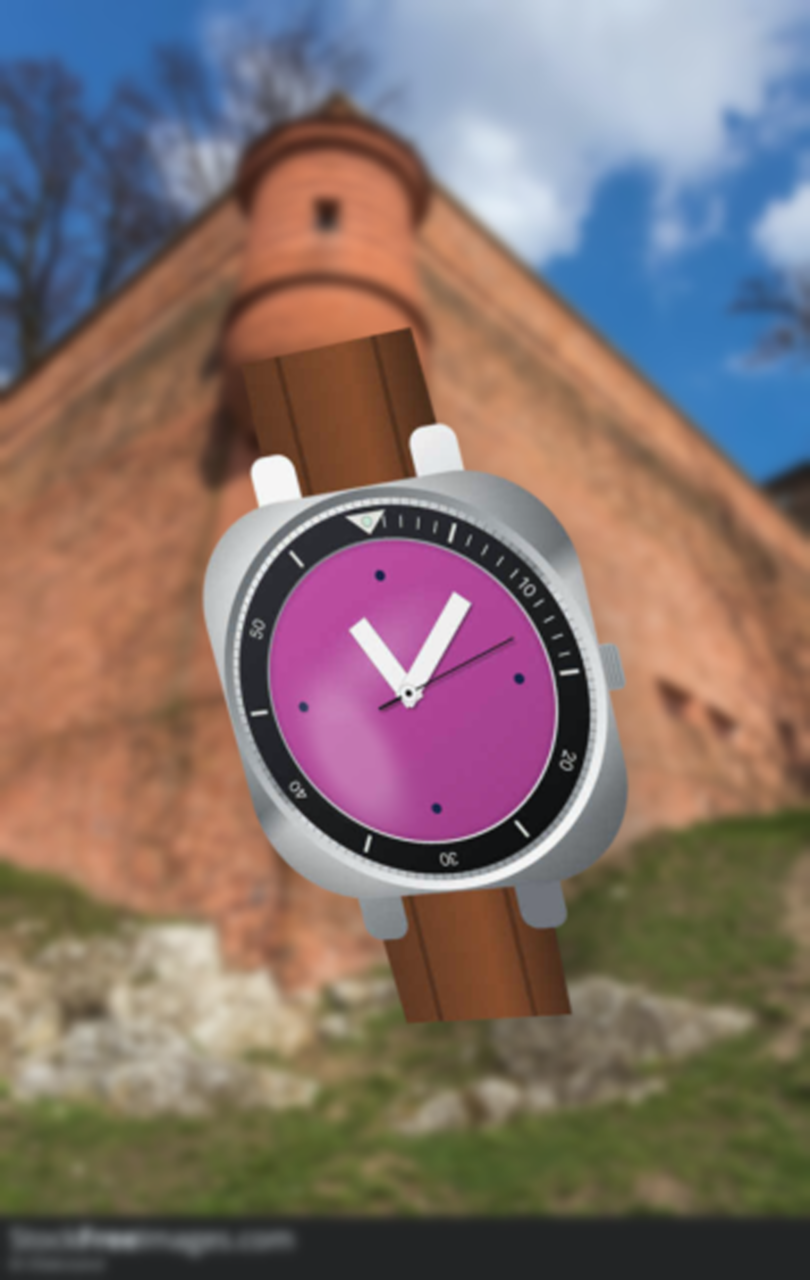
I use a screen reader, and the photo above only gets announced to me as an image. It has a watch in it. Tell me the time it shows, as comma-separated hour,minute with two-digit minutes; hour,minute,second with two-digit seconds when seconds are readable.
11,07,12
